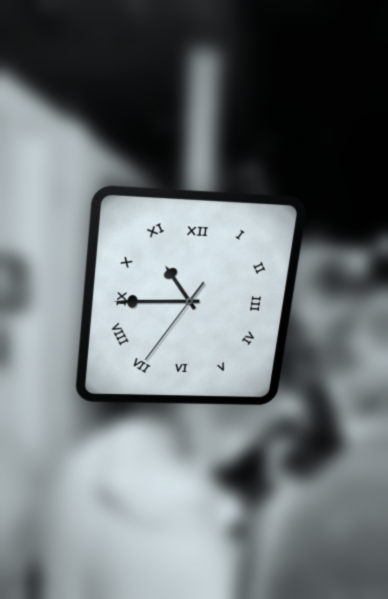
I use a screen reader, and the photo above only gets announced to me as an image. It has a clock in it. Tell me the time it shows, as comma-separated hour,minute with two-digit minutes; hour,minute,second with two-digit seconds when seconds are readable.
10,44,35
